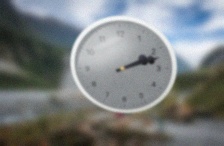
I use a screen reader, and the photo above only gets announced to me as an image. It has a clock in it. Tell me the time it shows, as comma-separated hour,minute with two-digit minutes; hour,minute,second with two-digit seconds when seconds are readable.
2,12
